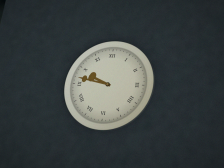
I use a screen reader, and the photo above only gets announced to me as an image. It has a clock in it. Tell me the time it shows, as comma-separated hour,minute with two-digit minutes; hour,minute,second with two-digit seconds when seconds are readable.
9,47
